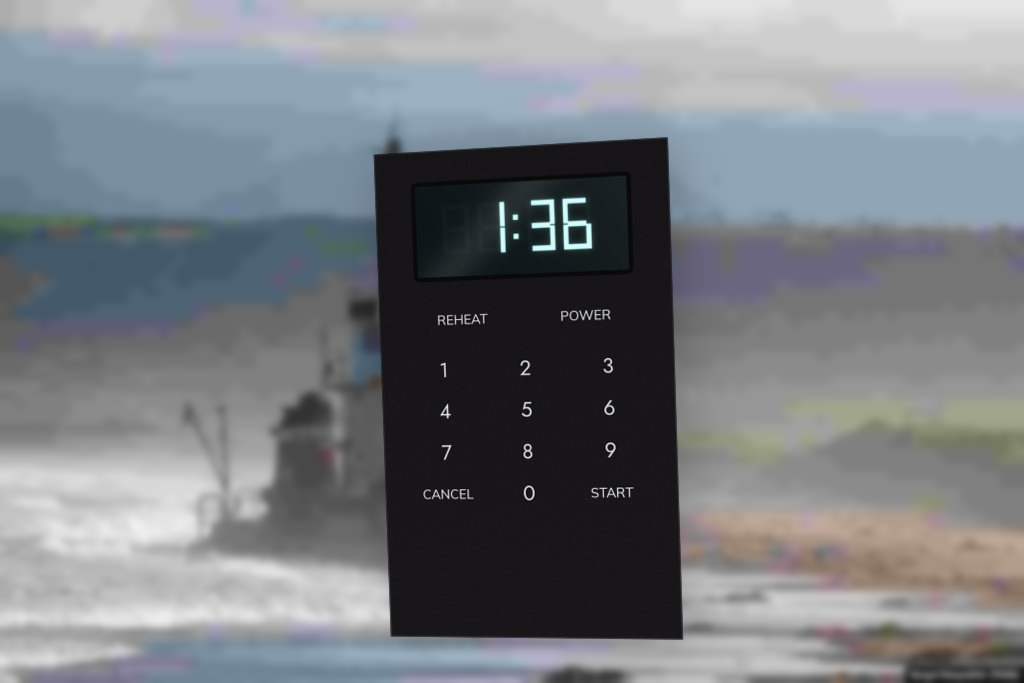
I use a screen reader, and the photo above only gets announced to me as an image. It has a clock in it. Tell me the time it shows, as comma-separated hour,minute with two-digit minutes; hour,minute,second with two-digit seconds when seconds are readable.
1,36
